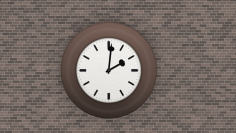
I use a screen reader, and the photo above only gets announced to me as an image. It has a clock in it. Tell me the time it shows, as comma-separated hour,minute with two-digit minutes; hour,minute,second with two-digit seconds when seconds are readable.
2,01
